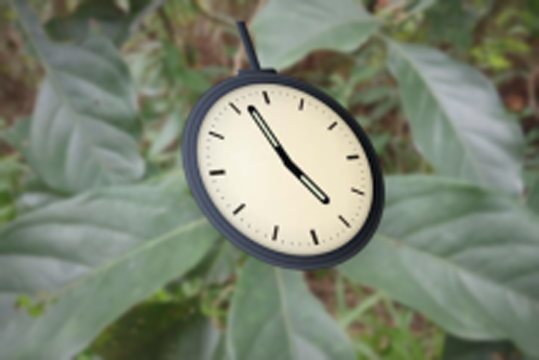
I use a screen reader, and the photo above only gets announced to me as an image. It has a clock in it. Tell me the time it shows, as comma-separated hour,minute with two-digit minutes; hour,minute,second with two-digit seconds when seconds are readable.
4,57
